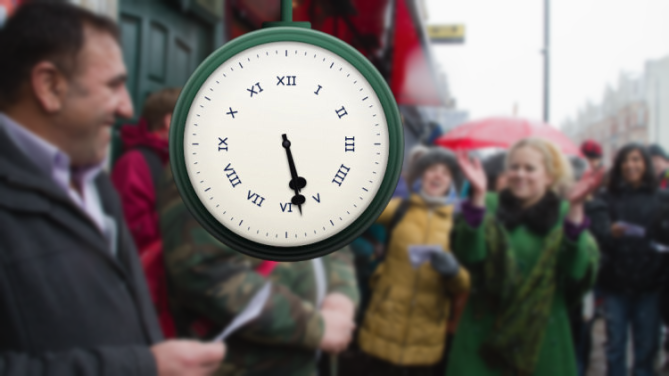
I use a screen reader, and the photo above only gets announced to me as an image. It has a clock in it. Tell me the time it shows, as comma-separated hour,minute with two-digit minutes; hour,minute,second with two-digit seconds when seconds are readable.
5,28
